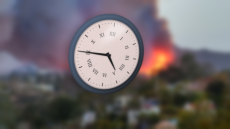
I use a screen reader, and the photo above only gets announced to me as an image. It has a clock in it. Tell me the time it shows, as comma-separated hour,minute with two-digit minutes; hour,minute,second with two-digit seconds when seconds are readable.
4,45
